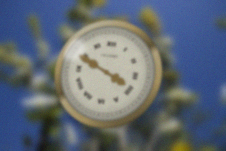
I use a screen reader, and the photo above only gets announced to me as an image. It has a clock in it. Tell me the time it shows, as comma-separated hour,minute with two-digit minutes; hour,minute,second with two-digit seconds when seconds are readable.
3,49
